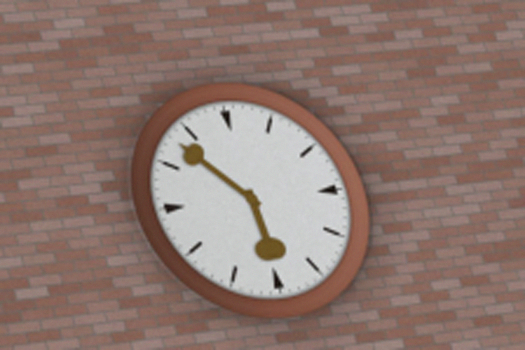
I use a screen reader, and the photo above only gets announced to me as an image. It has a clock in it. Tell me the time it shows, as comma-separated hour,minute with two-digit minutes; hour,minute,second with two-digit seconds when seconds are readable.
5,53
